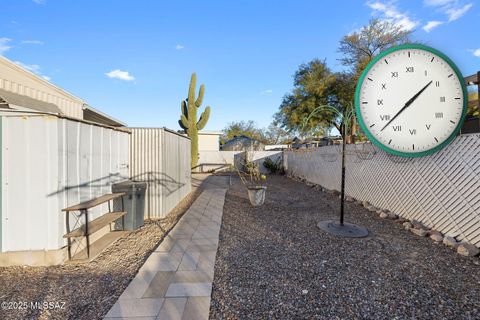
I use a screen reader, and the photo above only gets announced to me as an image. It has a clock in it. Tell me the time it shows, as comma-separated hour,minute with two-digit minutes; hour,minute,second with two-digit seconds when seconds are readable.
1,38
